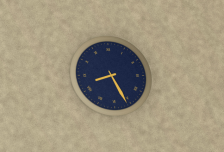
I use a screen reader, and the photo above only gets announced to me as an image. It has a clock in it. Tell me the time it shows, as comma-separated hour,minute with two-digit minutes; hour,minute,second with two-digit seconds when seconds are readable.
8,26
